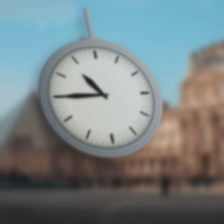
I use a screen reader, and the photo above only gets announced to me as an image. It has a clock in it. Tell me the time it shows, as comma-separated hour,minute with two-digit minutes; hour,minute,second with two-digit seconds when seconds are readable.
10,45
